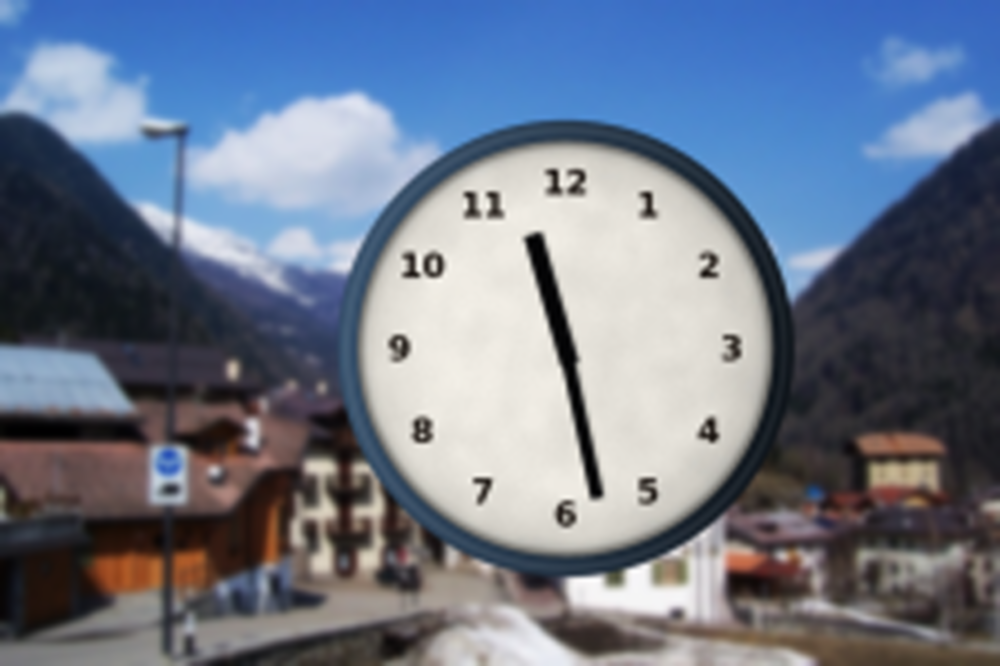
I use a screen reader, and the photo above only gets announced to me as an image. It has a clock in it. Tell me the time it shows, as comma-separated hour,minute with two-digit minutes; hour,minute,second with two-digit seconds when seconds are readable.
11,28
